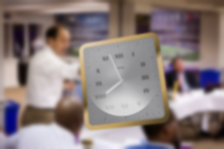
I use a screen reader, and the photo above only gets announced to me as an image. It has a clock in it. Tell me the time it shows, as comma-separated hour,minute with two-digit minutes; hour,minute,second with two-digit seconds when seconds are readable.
7,57
